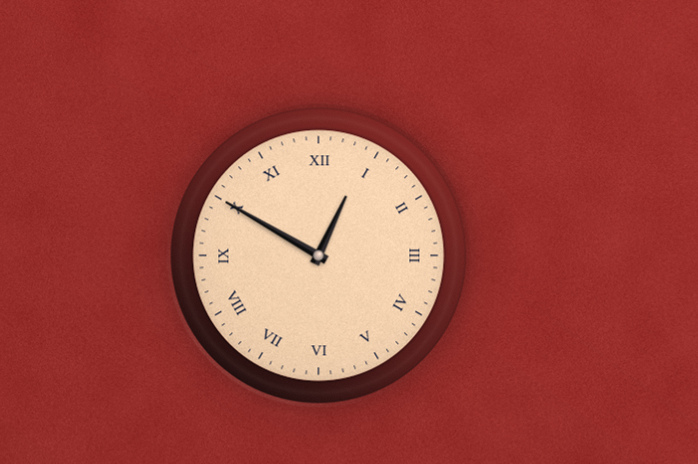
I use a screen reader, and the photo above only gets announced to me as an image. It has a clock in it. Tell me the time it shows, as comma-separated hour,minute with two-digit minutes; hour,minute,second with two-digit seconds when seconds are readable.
12,50
